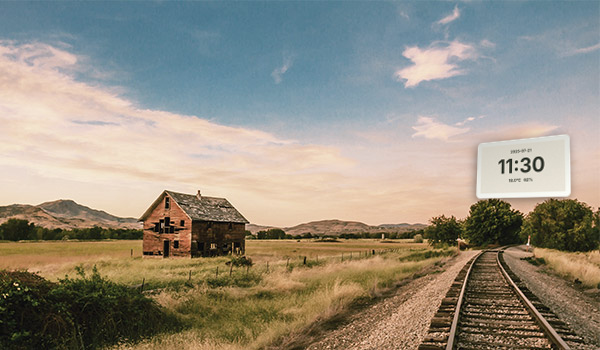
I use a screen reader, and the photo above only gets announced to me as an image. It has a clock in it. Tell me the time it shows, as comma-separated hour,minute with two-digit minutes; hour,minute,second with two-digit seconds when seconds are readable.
11,30
